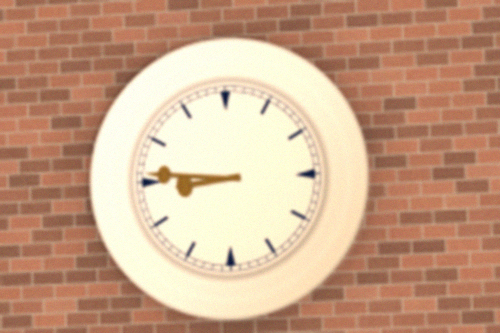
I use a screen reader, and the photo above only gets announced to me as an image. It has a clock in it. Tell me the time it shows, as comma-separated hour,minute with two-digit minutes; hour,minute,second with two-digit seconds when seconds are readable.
8,46
